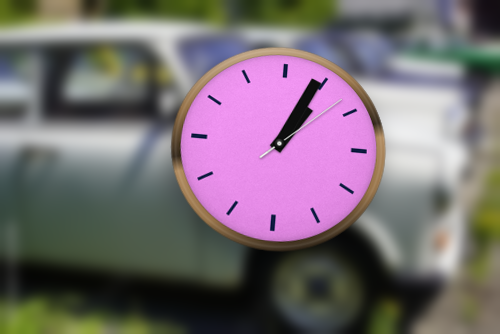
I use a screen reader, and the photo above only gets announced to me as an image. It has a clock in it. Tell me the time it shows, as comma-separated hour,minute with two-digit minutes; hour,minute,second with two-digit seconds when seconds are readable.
1,04,08
